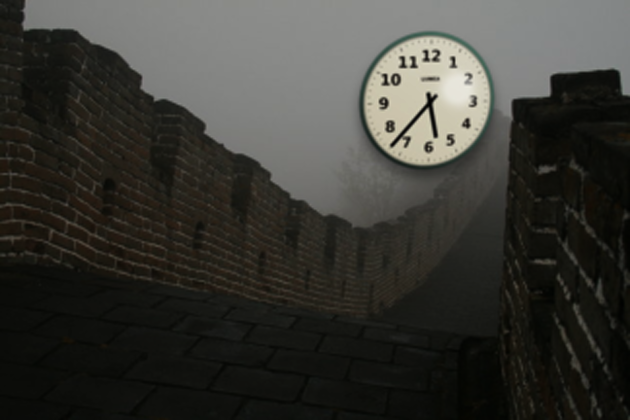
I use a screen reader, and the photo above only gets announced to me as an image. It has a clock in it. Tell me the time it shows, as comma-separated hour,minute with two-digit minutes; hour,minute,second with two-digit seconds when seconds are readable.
5,37
